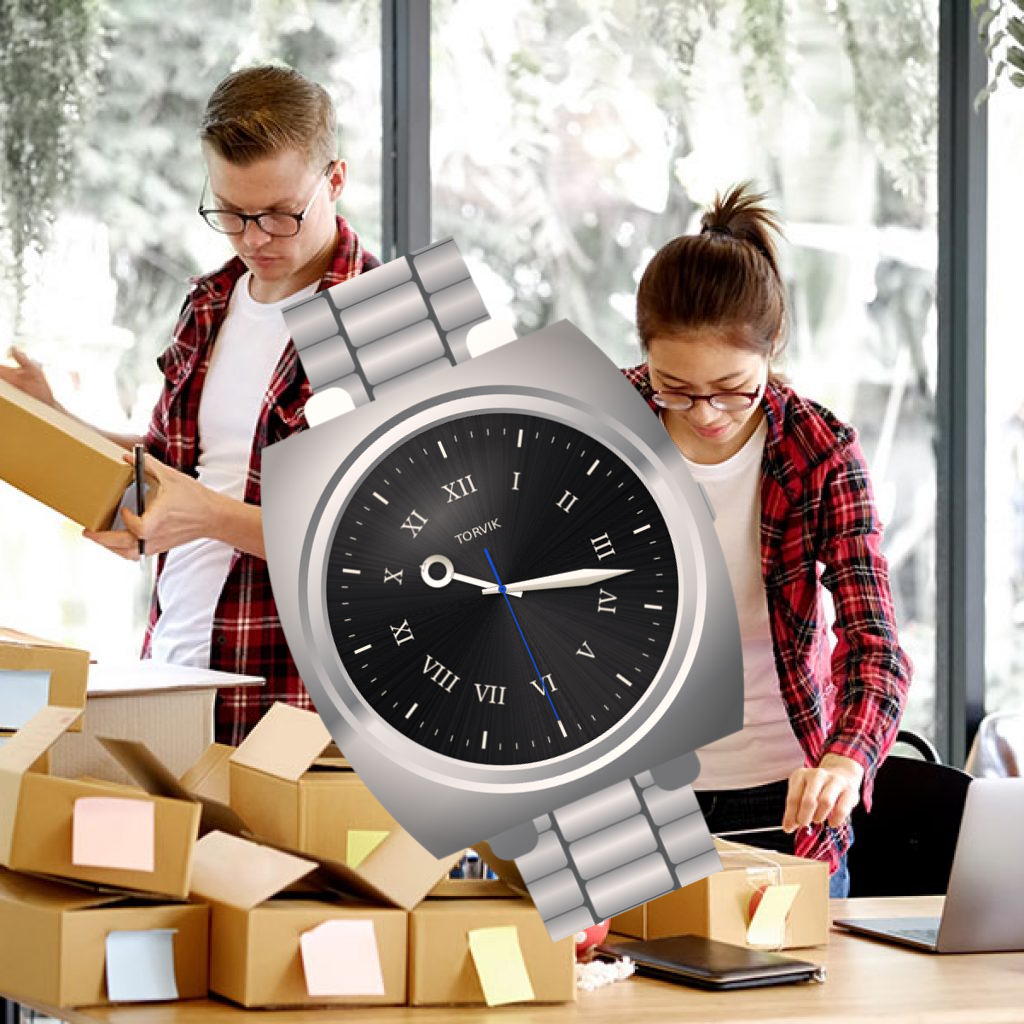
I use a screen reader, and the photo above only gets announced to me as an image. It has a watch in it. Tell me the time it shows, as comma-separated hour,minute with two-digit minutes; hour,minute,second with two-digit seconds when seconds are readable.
10,17,30
